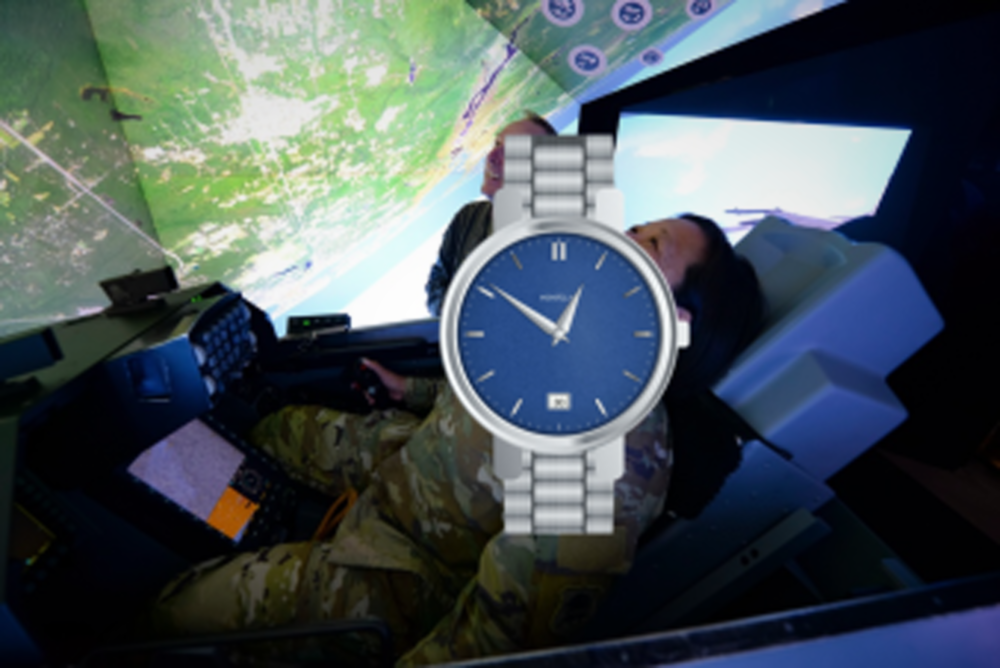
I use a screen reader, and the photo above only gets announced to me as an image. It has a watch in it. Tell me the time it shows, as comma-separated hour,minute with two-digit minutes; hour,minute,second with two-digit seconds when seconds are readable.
12,51
